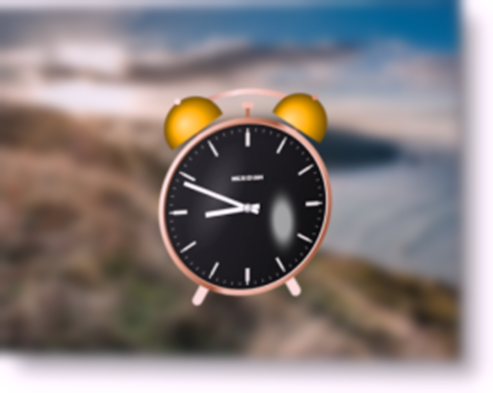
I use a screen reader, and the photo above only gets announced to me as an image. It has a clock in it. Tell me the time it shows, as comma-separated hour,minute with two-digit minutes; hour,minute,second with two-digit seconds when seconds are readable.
8,49
